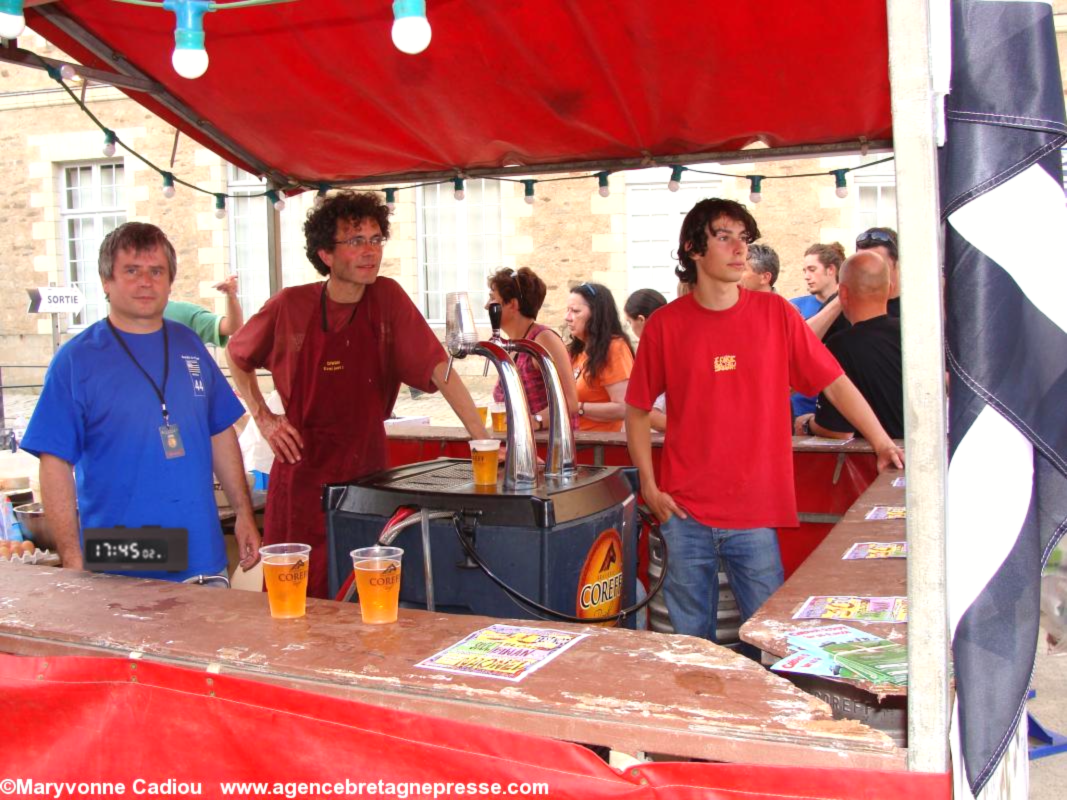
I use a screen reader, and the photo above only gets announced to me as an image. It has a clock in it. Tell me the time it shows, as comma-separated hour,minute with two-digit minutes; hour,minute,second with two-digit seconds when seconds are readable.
17,45
